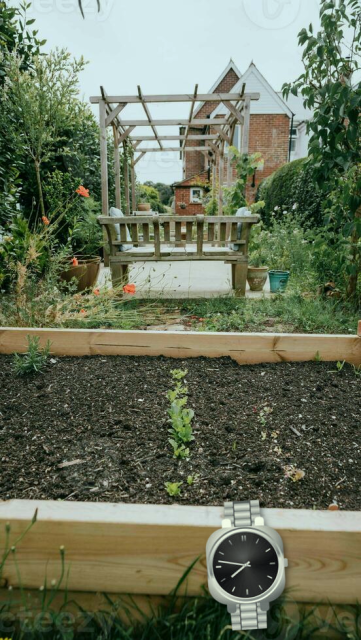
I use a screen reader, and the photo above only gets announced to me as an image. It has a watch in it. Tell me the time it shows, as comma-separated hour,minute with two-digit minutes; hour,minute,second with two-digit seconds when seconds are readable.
7,47
